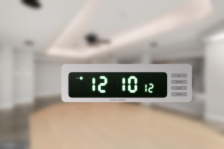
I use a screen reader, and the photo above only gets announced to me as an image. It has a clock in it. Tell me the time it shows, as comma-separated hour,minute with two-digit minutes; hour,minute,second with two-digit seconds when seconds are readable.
12,10,12
